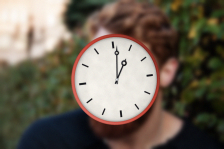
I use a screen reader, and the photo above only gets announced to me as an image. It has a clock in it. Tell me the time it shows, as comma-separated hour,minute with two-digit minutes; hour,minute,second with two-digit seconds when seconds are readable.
1,01
